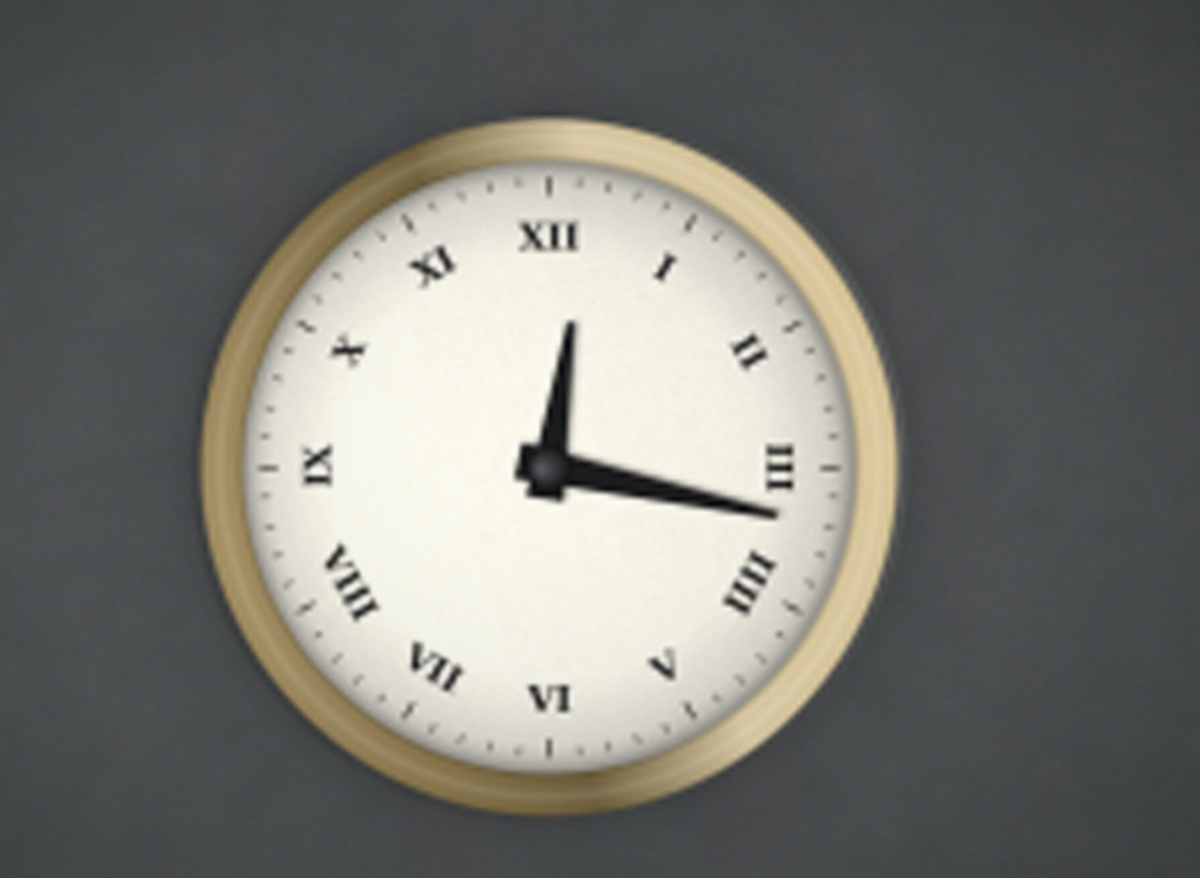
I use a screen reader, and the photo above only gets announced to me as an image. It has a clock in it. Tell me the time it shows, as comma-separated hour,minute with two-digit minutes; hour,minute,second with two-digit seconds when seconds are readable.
12,17
